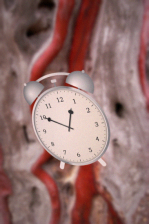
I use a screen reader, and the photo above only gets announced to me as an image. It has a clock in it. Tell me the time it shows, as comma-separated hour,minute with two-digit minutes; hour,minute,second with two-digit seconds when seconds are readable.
12,50
